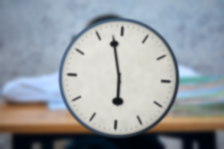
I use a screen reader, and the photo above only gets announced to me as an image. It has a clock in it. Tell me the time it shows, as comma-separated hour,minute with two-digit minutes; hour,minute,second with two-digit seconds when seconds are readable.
5,58
